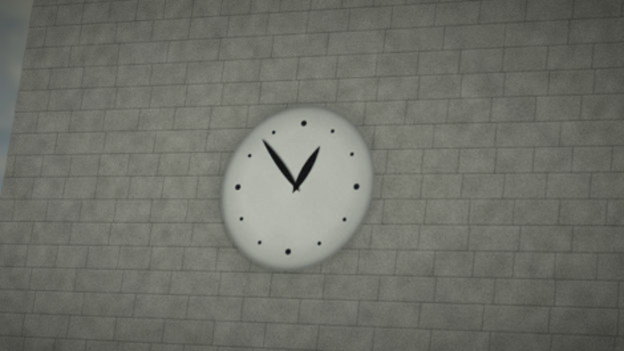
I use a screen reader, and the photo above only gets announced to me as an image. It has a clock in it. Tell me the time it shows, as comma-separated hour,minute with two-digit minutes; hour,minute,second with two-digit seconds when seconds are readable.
12,53
